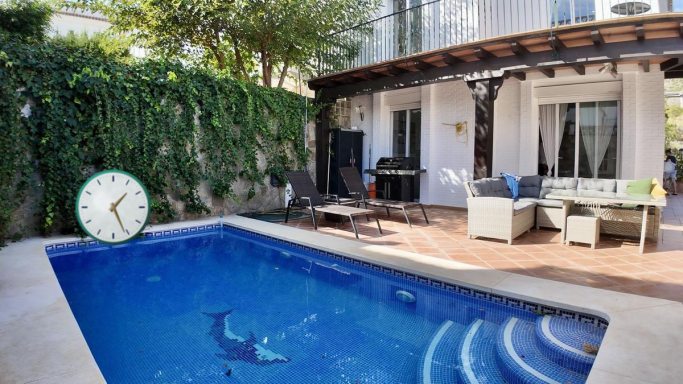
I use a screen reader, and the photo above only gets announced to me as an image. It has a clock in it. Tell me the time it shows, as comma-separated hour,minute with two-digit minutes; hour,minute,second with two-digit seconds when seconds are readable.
1,26
